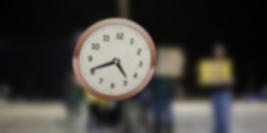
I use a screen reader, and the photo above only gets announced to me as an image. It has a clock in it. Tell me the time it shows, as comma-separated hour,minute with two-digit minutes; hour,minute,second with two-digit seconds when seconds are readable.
4,41
